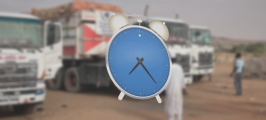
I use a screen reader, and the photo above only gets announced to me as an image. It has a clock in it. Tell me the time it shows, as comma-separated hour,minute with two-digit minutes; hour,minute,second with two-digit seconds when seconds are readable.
7,23
